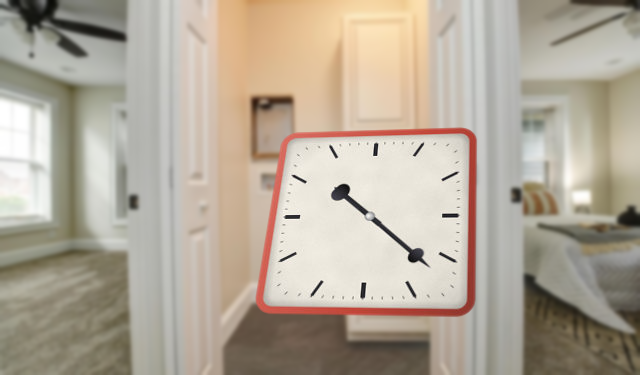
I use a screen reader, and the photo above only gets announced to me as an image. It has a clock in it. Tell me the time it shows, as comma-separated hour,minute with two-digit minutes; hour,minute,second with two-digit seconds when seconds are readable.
10,22
